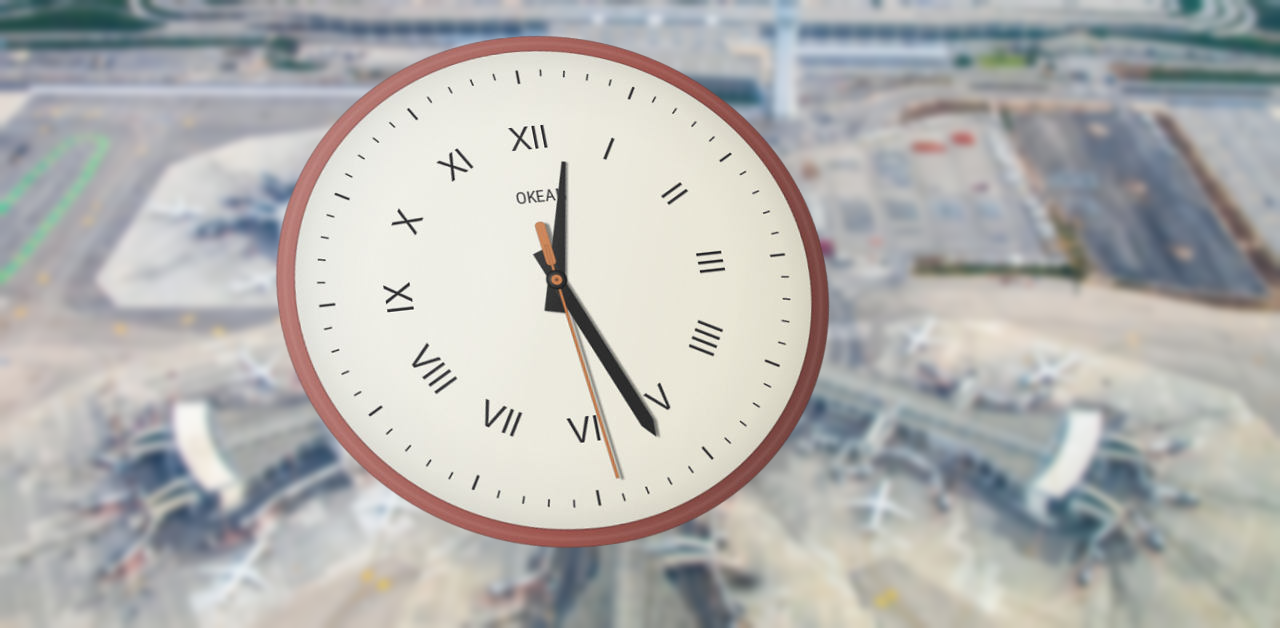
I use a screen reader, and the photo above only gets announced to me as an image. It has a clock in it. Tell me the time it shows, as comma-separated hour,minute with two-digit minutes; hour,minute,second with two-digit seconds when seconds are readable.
12,26,29
